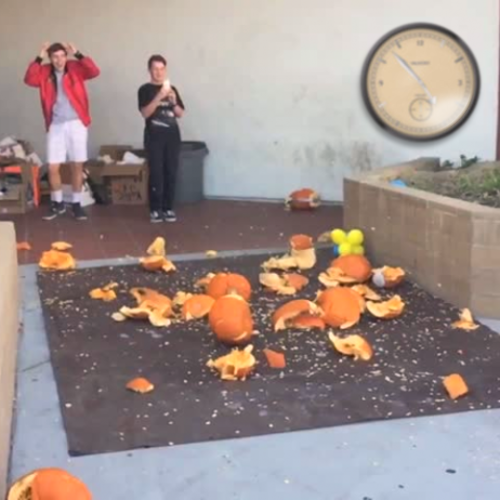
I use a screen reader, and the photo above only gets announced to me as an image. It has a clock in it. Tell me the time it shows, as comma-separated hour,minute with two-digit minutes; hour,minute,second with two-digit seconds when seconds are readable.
4,53
